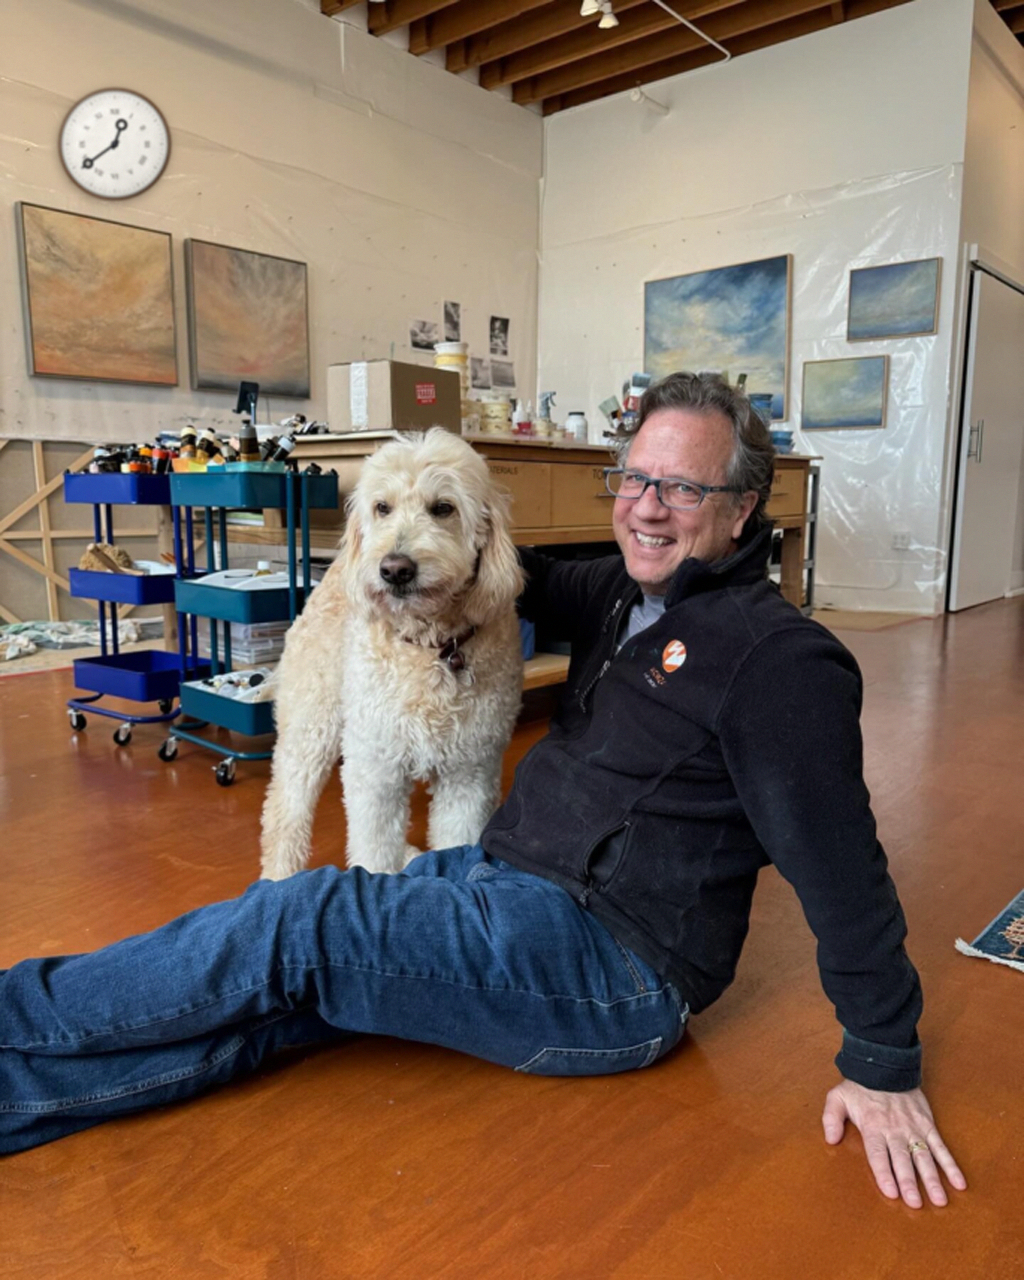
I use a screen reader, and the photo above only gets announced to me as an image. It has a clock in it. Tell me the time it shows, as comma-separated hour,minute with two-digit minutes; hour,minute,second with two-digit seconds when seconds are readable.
12,39
